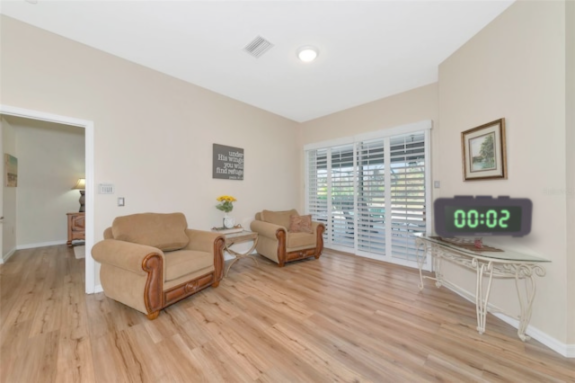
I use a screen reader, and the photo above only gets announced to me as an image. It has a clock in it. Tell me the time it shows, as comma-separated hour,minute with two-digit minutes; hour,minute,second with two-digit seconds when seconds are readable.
0,02
